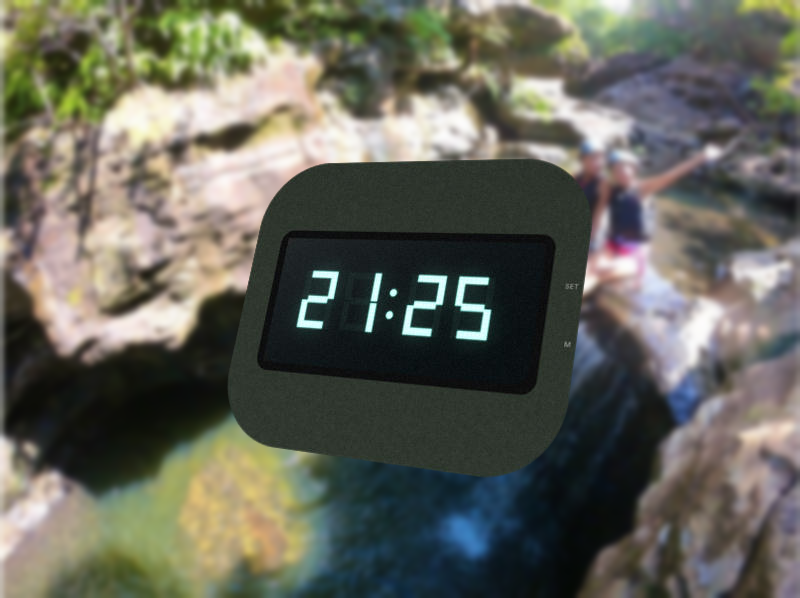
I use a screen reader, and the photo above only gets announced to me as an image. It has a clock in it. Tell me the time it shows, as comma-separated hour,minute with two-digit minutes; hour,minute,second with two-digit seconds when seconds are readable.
21,25
